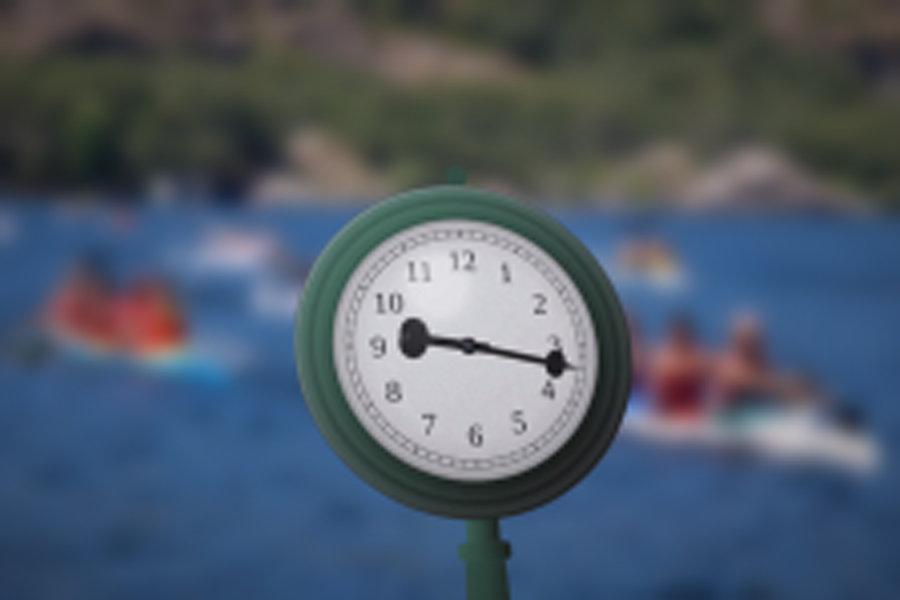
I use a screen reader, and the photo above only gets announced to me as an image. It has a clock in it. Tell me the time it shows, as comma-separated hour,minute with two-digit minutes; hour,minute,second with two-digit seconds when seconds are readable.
9,17
